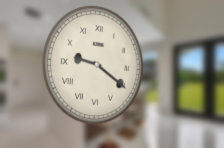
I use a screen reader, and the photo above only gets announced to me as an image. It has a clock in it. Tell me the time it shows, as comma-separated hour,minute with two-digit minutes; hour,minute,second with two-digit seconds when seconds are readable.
9,20
